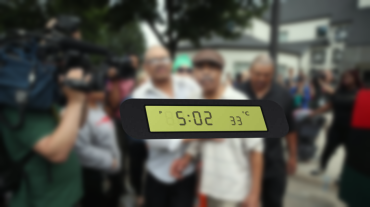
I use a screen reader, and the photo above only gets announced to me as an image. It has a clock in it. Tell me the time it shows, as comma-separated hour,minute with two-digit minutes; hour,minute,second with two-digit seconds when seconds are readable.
5,02
